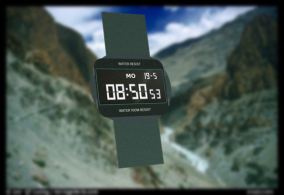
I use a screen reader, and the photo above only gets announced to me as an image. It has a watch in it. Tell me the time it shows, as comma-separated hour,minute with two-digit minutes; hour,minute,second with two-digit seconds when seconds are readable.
8,50,53
